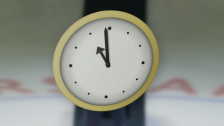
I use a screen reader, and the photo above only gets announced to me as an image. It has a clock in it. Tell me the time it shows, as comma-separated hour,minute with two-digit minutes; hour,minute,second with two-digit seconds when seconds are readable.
10,59
